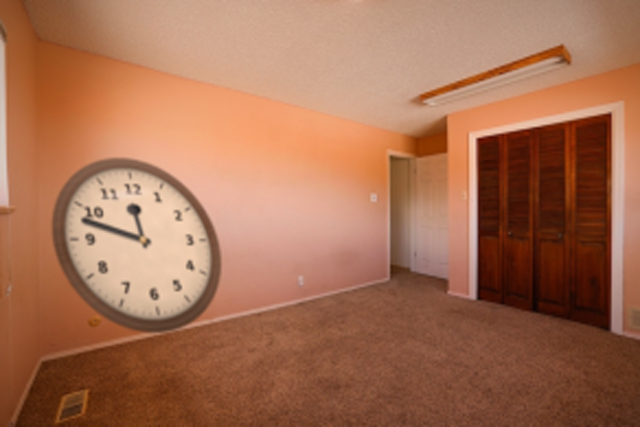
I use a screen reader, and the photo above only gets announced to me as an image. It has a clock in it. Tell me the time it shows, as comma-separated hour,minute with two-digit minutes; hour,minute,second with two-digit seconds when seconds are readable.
11,48
